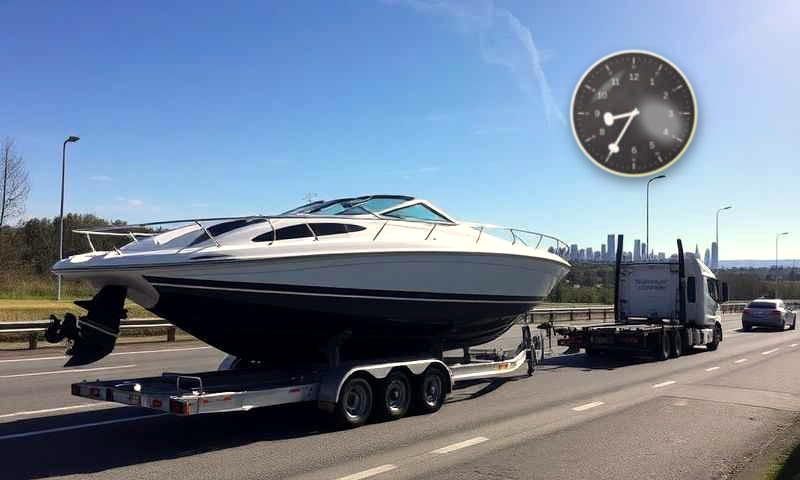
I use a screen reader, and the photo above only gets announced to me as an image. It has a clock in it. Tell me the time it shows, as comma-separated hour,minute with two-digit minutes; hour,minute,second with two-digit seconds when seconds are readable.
8,35
